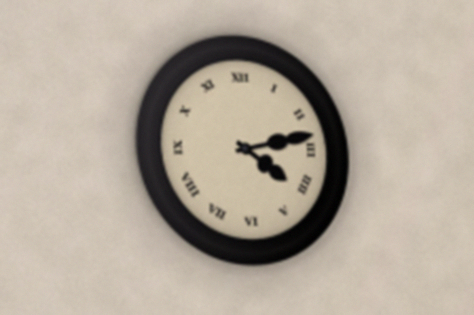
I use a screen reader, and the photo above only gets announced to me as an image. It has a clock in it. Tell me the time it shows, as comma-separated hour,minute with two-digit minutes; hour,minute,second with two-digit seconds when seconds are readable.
4,13
